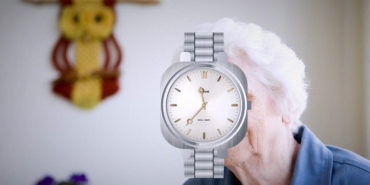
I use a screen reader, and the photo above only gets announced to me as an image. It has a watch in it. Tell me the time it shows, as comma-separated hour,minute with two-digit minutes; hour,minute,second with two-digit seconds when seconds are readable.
11,37
